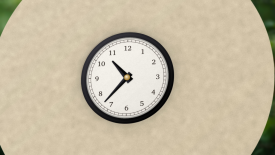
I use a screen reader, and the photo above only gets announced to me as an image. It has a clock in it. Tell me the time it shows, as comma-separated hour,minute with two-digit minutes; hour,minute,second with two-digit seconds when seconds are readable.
10,37
